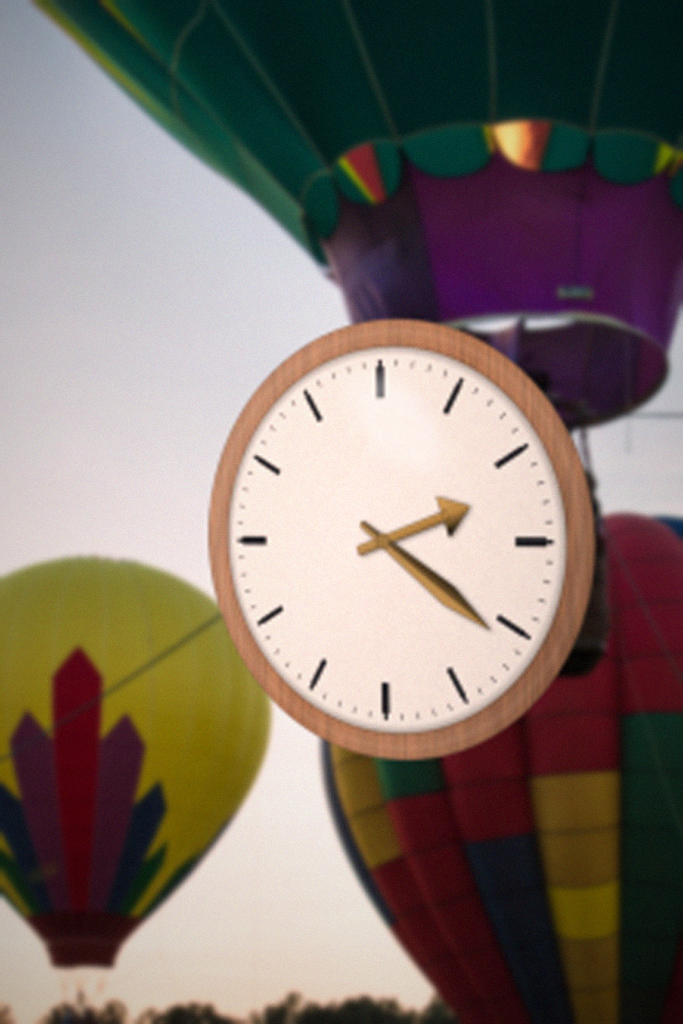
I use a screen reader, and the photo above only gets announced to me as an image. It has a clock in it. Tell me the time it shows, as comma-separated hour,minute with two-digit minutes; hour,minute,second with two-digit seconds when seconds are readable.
2,21
